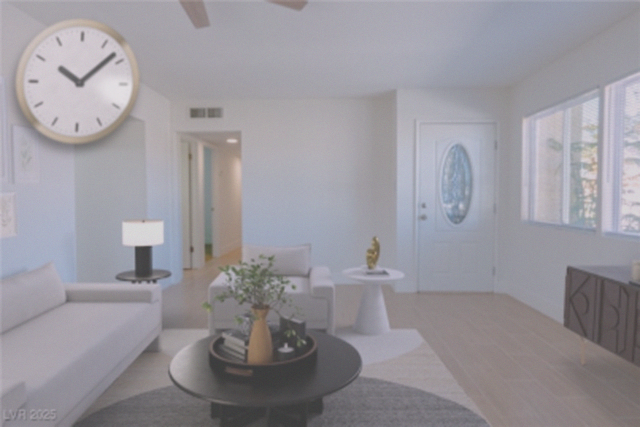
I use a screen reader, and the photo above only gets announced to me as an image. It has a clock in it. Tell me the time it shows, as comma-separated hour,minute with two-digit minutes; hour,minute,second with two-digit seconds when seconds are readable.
10,08
